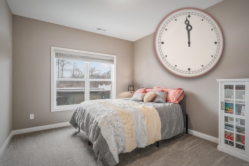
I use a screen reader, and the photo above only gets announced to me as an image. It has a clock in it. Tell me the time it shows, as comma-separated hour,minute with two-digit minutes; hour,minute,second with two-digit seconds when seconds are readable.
11,59
